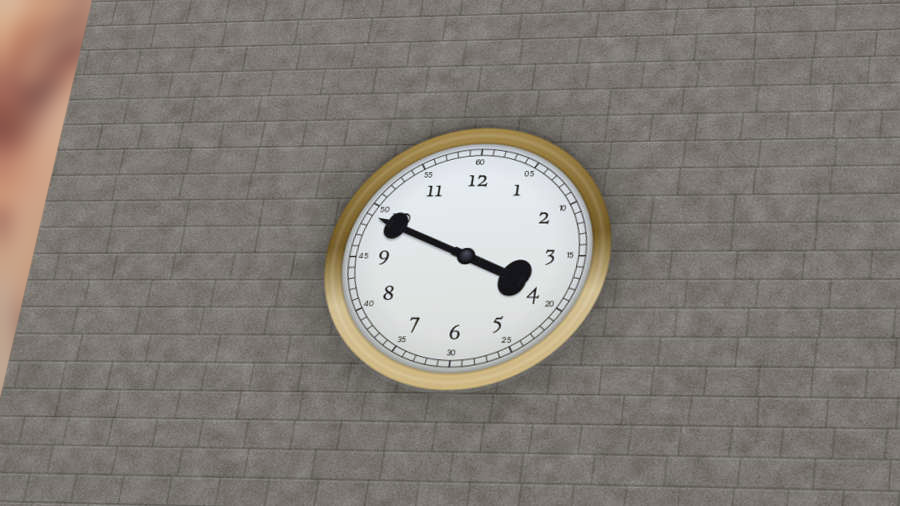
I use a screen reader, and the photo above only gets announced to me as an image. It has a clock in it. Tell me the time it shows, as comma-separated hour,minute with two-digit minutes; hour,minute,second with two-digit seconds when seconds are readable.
3,49
